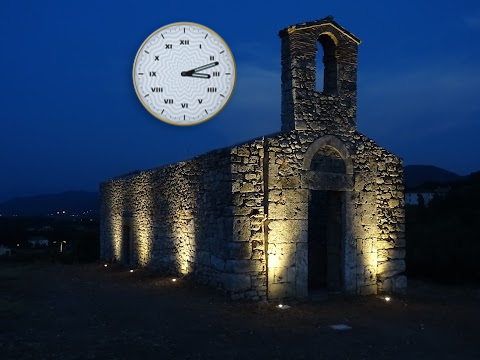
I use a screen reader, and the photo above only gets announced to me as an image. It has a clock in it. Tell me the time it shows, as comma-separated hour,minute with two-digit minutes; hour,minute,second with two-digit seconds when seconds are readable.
3,12
